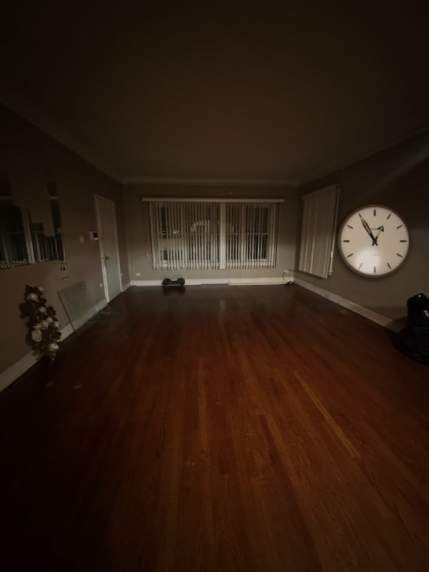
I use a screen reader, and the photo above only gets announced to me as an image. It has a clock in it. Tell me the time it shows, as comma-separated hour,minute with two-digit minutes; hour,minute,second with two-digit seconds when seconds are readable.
12,55
